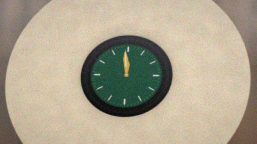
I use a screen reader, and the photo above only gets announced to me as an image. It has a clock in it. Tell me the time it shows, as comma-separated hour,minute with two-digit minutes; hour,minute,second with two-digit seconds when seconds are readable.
11,59
